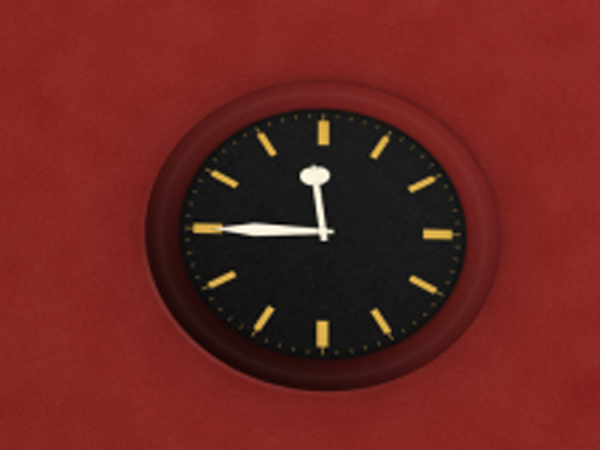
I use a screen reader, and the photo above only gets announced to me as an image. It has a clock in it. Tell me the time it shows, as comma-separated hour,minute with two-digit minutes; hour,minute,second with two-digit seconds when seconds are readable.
11,45
